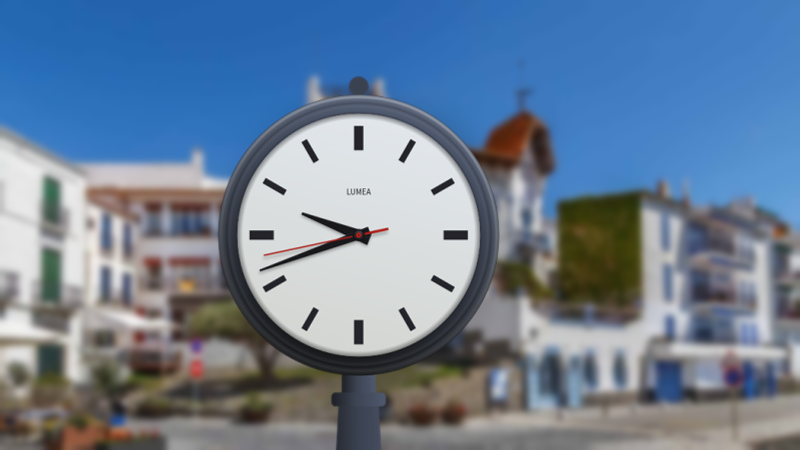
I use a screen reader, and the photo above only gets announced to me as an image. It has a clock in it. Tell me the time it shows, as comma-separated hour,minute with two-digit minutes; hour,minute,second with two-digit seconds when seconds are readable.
9,41,43
